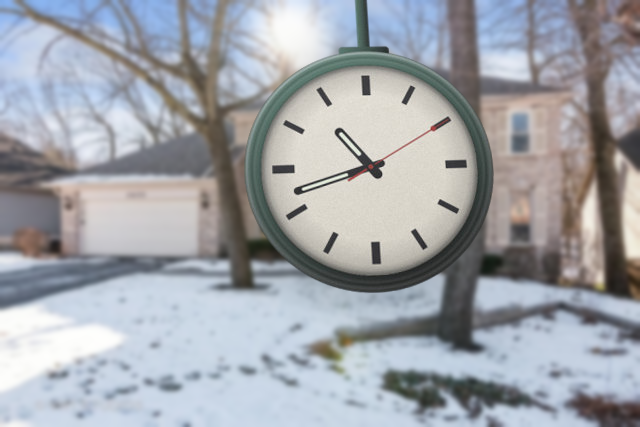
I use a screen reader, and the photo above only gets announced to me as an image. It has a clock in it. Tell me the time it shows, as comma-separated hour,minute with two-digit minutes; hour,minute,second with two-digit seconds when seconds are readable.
10,42,10
